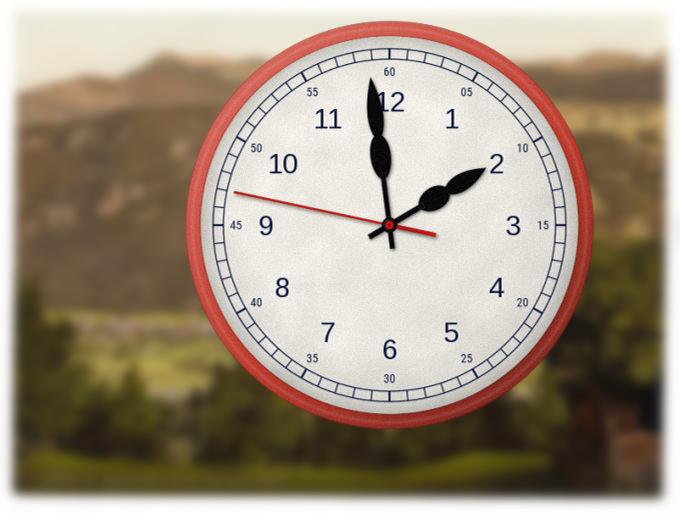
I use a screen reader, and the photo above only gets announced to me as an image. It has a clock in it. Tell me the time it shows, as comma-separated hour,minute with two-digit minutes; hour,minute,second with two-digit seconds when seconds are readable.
1,58,47
